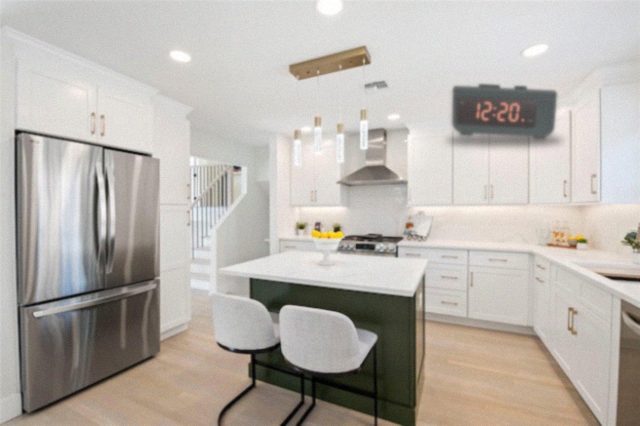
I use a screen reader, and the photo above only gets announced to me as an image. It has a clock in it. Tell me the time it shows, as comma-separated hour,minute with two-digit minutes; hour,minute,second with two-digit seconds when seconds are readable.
12,20
